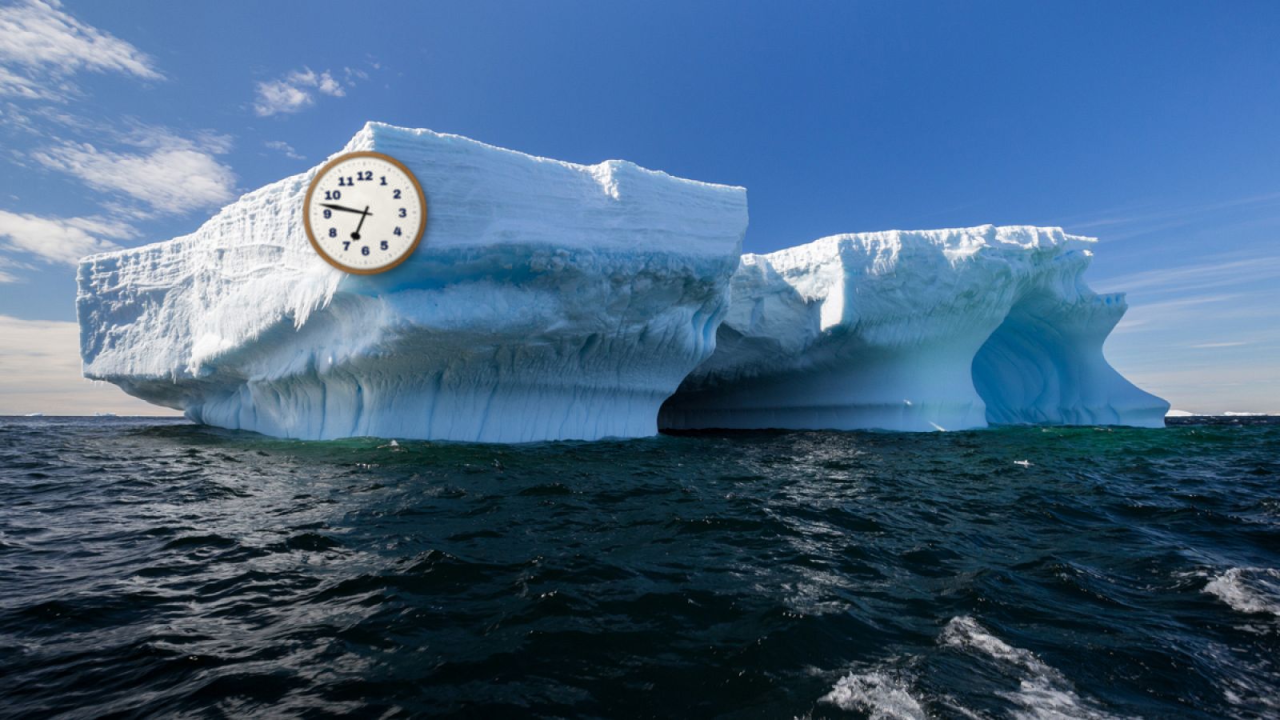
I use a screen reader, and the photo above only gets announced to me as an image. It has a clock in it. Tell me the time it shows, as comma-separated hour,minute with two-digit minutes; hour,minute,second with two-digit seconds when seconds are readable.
6,47
